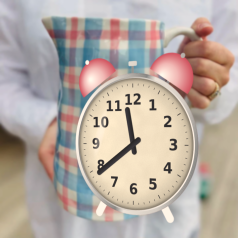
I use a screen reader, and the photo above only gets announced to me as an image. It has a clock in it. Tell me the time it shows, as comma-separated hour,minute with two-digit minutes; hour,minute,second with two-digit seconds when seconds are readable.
11,39
